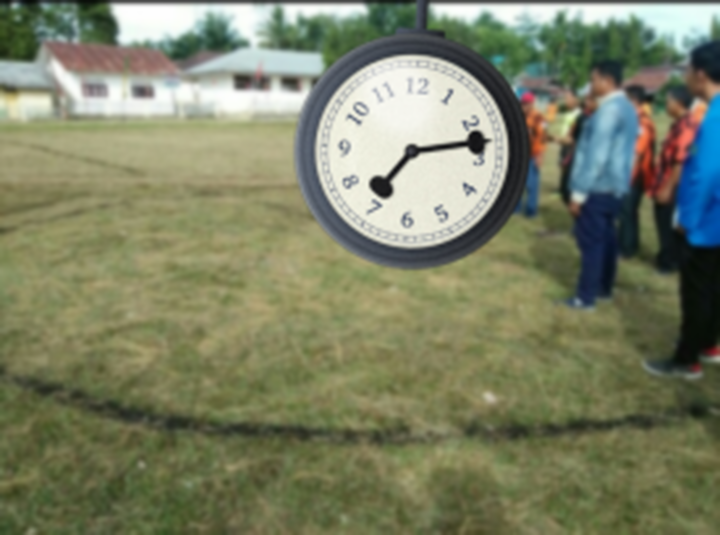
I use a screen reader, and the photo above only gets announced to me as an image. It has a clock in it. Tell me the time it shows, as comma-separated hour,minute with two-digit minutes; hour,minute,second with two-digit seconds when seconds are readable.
7,13
